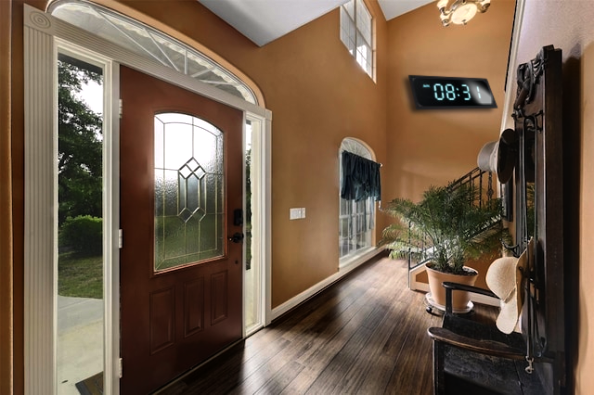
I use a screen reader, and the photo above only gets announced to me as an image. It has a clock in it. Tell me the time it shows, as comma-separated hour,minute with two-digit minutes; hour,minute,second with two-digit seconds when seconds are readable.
8,31
